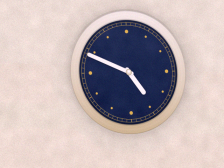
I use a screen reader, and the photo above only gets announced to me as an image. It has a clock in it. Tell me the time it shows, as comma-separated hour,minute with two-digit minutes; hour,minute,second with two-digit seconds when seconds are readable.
4,49
